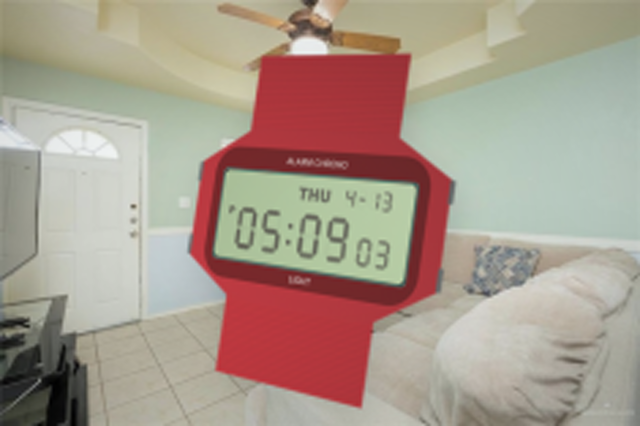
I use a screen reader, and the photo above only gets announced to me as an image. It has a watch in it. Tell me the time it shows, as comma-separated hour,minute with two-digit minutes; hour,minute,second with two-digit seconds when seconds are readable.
5,09,03
